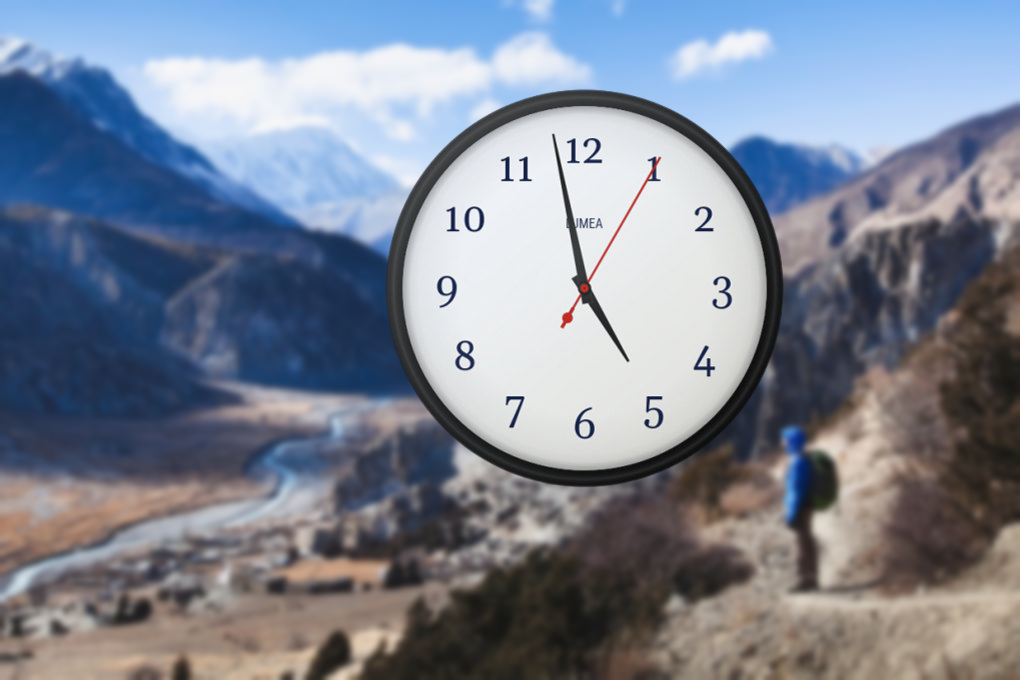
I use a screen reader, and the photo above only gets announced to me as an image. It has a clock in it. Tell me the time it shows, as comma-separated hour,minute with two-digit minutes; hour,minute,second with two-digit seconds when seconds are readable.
4,58,05
